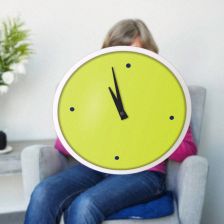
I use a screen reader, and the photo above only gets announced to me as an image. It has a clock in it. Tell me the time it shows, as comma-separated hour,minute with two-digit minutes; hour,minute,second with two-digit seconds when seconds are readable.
10,57
